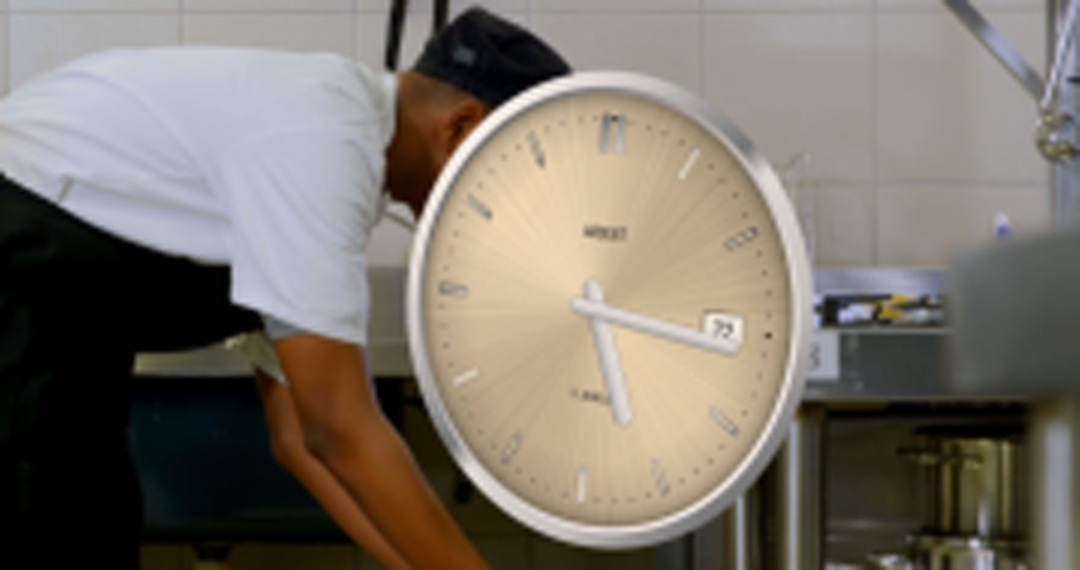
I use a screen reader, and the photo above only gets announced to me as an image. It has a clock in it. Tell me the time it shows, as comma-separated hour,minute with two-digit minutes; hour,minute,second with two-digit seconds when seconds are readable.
5,16
